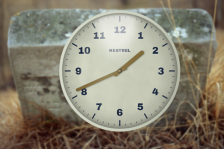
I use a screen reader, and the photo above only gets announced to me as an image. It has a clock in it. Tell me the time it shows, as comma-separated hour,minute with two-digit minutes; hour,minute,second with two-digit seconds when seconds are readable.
1,41
